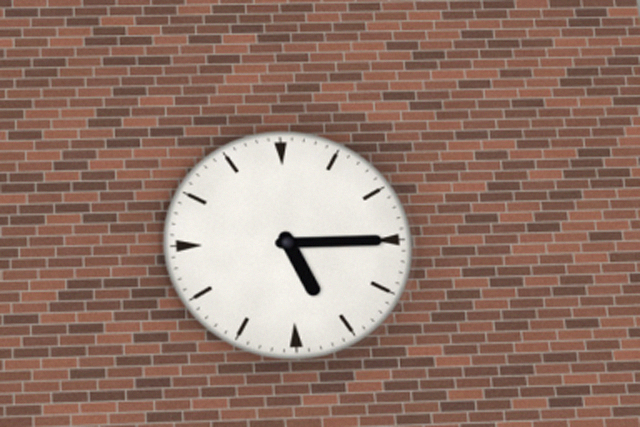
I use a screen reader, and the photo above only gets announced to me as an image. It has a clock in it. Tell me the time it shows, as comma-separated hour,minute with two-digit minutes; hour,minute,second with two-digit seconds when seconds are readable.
5,15
